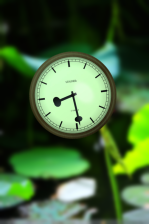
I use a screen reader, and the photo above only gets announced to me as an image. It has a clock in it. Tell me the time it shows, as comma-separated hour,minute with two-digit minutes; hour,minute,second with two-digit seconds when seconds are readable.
8,29
